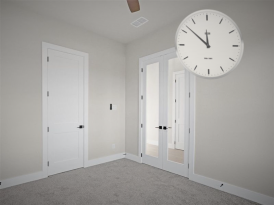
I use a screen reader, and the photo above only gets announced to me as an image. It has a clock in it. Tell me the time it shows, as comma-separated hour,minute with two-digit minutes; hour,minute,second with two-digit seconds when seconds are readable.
11,52
